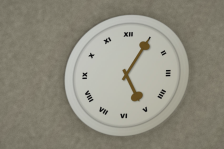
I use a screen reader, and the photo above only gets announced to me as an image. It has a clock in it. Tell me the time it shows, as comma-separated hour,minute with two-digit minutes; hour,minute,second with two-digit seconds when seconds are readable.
5,05
